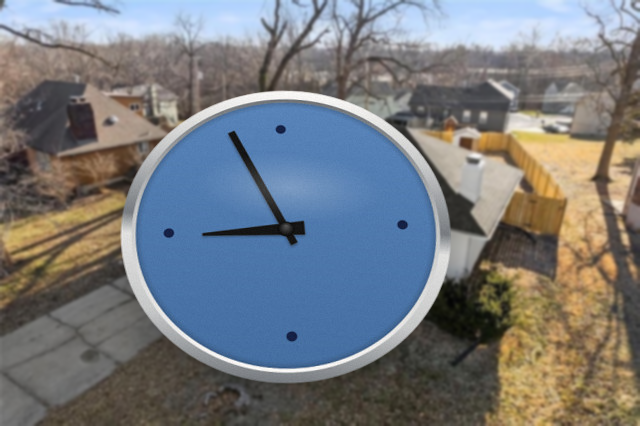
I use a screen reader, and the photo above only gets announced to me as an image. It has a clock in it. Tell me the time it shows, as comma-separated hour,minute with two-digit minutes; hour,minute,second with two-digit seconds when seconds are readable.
8,56
